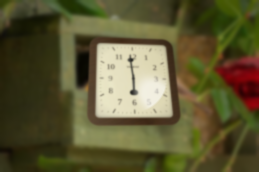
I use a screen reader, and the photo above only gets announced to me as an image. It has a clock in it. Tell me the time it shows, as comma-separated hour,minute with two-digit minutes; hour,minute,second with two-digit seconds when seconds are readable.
5,59
